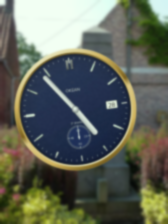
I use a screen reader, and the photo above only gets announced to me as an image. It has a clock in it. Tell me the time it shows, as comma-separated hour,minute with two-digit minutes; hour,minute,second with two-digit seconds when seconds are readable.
4,54
